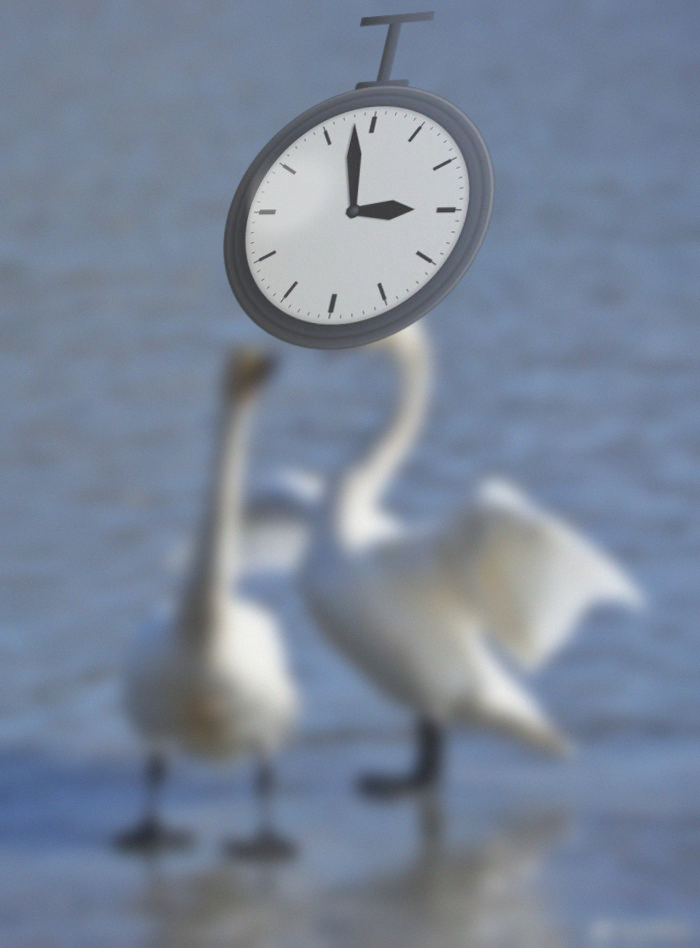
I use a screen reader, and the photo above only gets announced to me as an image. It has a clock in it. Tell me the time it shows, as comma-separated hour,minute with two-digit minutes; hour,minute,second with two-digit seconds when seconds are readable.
2,58
